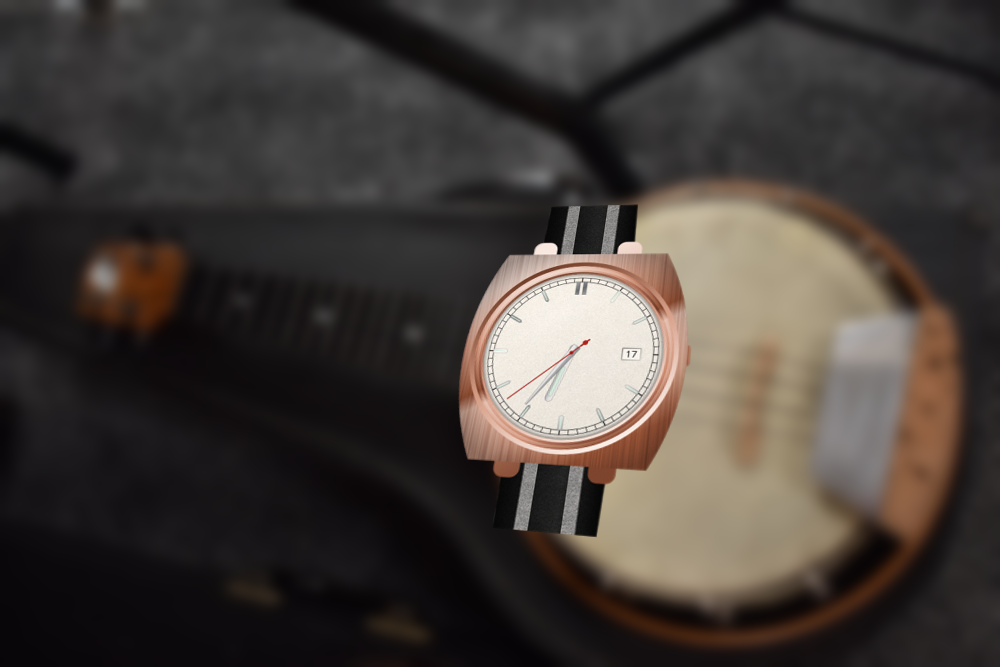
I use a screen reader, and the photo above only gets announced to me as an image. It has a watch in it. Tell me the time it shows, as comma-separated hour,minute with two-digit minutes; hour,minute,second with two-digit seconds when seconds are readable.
6,35,38
